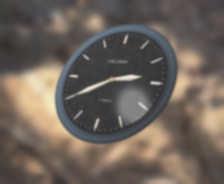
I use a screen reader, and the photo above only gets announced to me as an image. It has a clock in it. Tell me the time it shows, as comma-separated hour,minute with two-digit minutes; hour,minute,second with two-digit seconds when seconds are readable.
2,40
